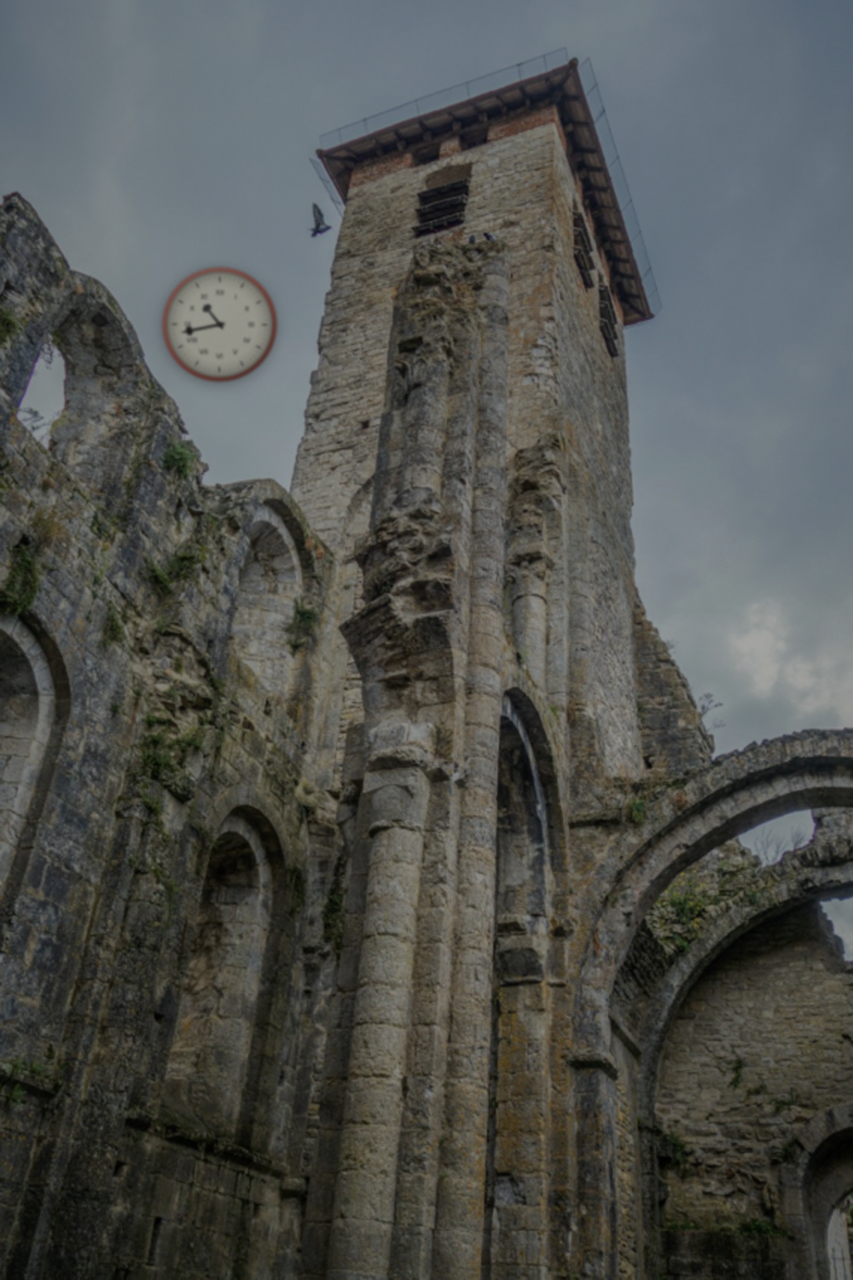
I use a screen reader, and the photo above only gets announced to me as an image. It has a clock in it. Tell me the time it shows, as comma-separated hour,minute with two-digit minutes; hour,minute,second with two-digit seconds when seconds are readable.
10,43
